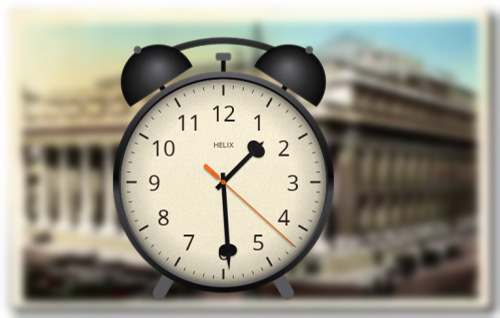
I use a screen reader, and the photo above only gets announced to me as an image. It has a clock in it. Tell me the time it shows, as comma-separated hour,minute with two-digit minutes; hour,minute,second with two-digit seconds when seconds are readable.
1,29,22
